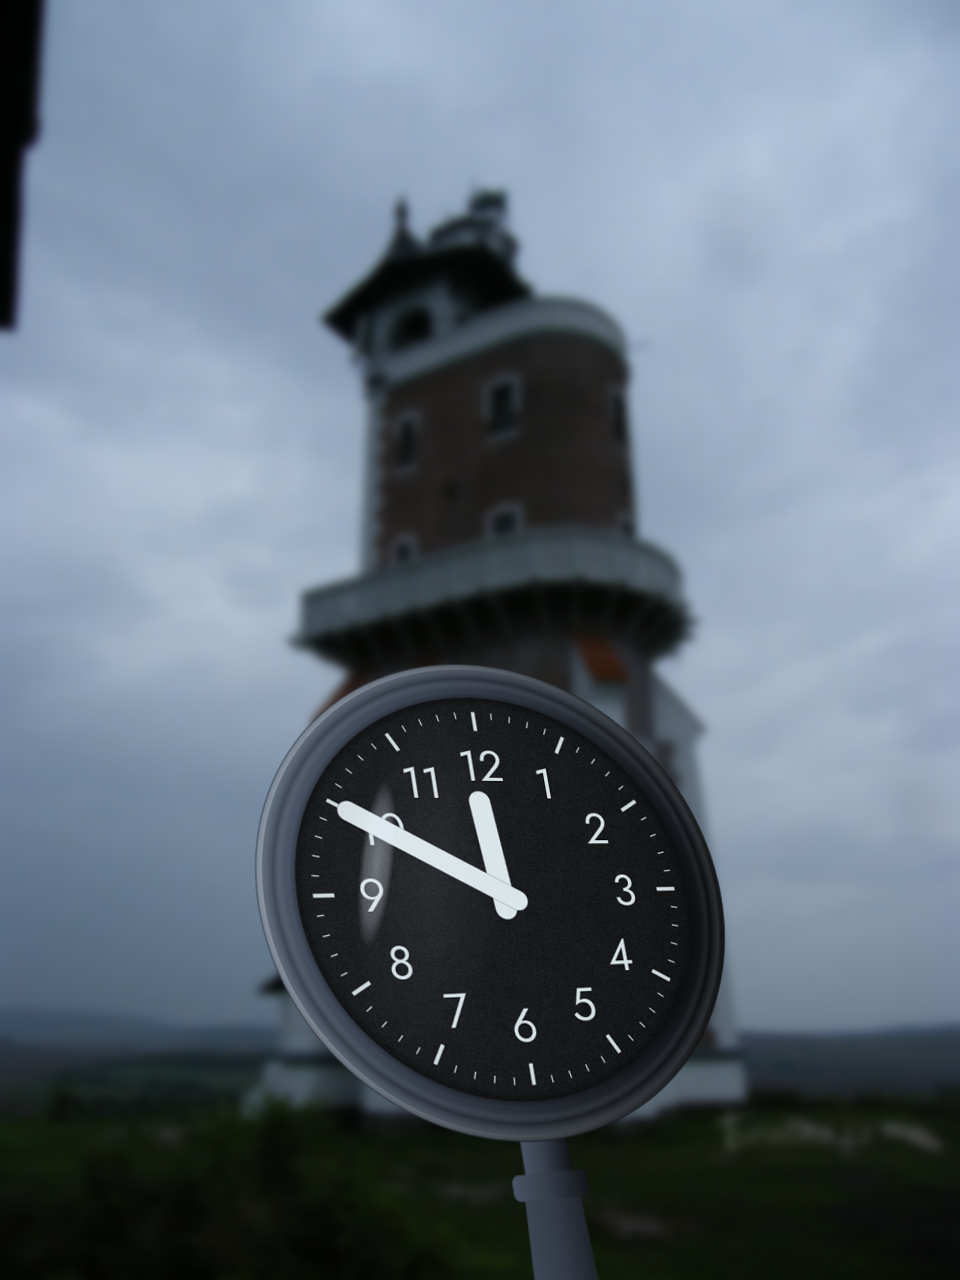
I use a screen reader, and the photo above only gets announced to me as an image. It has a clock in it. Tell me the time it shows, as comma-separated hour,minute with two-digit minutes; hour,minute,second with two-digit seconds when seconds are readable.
11,50
